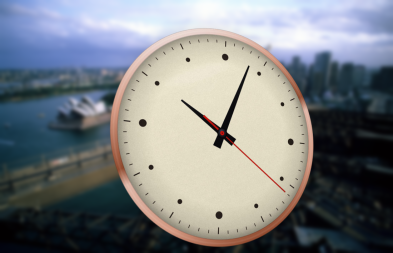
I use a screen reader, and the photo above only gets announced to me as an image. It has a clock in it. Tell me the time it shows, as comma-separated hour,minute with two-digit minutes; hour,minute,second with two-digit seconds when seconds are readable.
10,03,21
